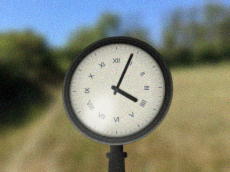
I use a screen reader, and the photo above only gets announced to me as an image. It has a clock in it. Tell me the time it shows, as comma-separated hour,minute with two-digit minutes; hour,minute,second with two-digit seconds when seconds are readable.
4,04
